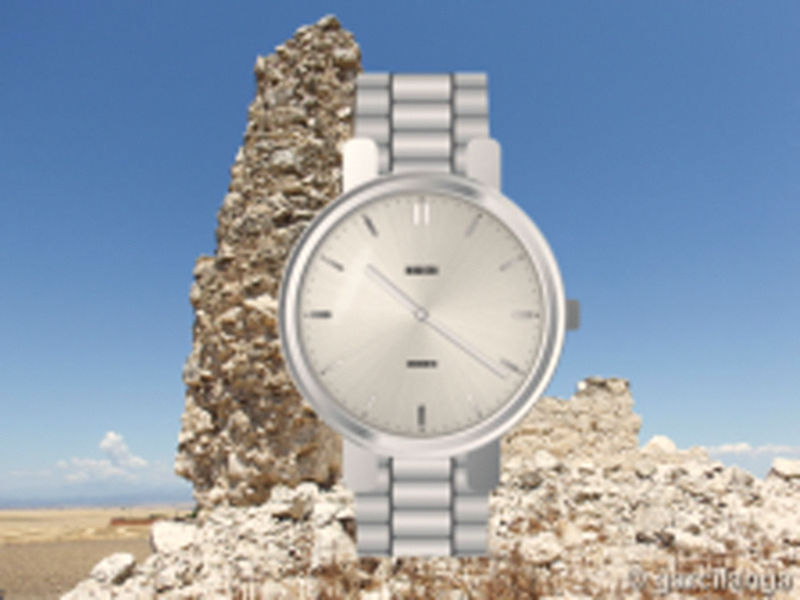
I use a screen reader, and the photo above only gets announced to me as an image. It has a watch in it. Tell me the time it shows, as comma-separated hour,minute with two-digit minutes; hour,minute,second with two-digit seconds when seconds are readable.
10,21
